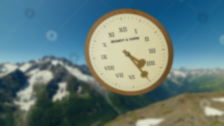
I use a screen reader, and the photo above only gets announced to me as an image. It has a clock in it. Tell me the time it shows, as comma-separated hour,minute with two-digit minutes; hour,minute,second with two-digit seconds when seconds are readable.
4,25
